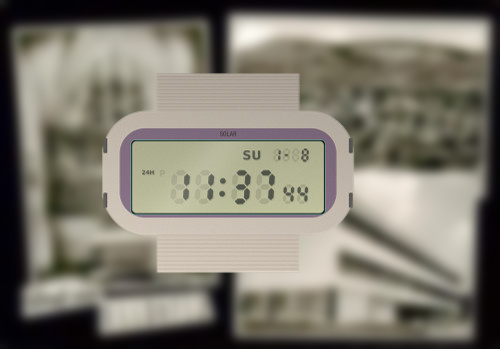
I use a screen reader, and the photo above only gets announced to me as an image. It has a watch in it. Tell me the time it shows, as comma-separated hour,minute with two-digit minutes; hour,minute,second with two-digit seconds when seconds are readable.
11,37,44
